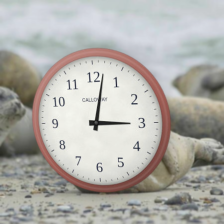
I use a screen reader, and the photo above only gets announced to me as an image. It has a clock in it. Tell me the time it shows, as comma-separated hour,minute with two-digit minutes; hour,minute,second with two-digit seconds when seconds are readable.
3,02
